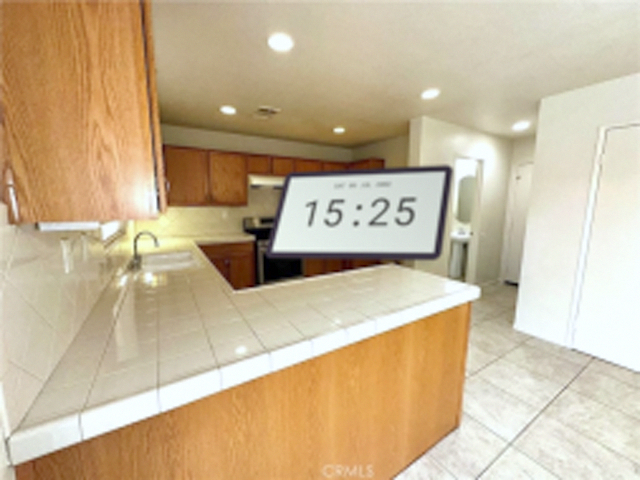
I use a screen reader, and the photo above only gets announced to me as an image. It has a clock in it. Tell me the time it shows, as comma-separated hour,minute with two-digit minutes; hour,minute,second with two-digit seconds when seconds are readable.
15,25
